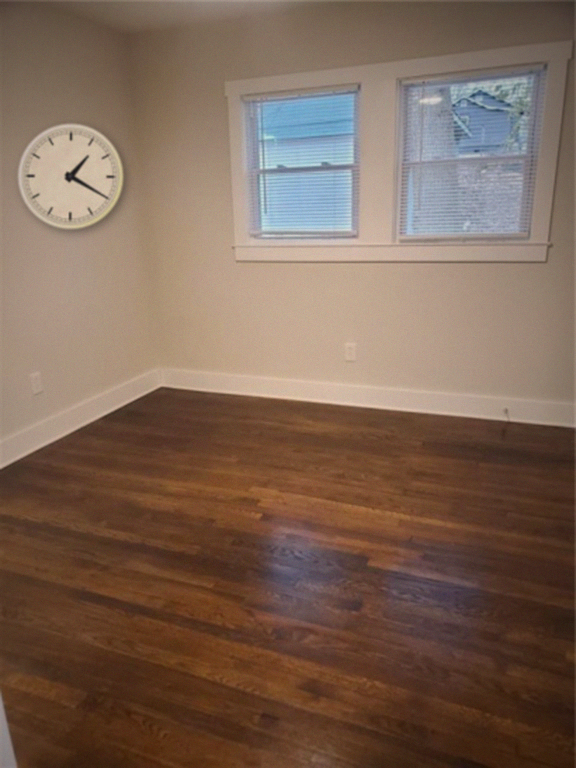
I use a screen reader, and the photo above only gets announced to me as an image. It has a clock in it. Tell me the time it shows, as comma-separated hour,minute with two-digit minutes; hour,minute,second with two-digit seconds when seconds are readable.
1,20
